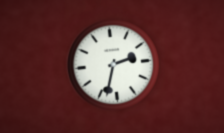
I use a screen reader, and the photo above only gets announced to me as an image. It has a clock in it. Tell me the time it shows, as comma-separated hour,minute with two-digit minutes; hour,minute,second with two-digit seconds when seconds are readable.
2,33
